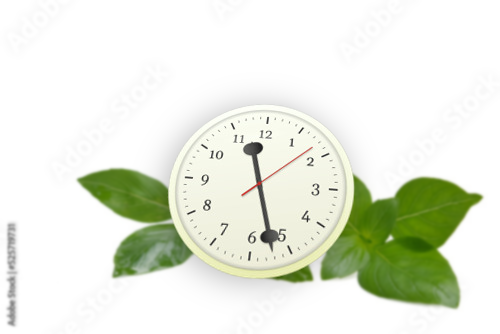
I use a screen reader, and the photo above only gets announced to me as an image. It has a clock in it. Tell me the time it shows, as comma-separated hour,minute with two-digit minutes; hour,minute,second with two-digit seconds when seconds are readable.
11,27,08
